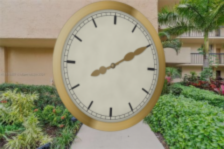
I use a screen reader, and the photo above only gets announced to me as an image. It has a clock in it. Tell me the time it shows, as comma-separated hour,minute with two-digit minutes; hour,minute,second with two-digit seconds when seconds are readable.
8,10
